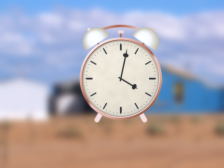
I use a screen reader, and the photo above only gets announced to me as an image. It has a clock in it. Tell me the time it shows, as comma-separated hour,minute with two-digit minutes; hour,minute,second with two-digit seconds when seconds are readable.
4,02
